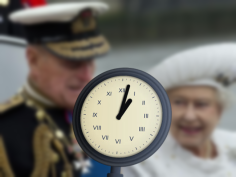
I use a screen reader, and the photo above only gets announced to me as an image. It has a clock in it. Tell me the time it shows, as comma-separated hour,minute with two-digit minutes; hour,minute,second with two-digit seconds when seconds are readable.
1,02
